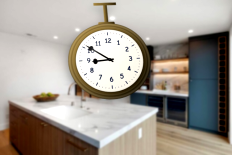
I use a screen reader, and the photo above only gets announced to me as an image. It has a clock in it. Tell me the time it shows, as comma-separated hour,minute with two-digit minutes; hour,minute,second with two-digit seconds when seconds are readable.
8,51
